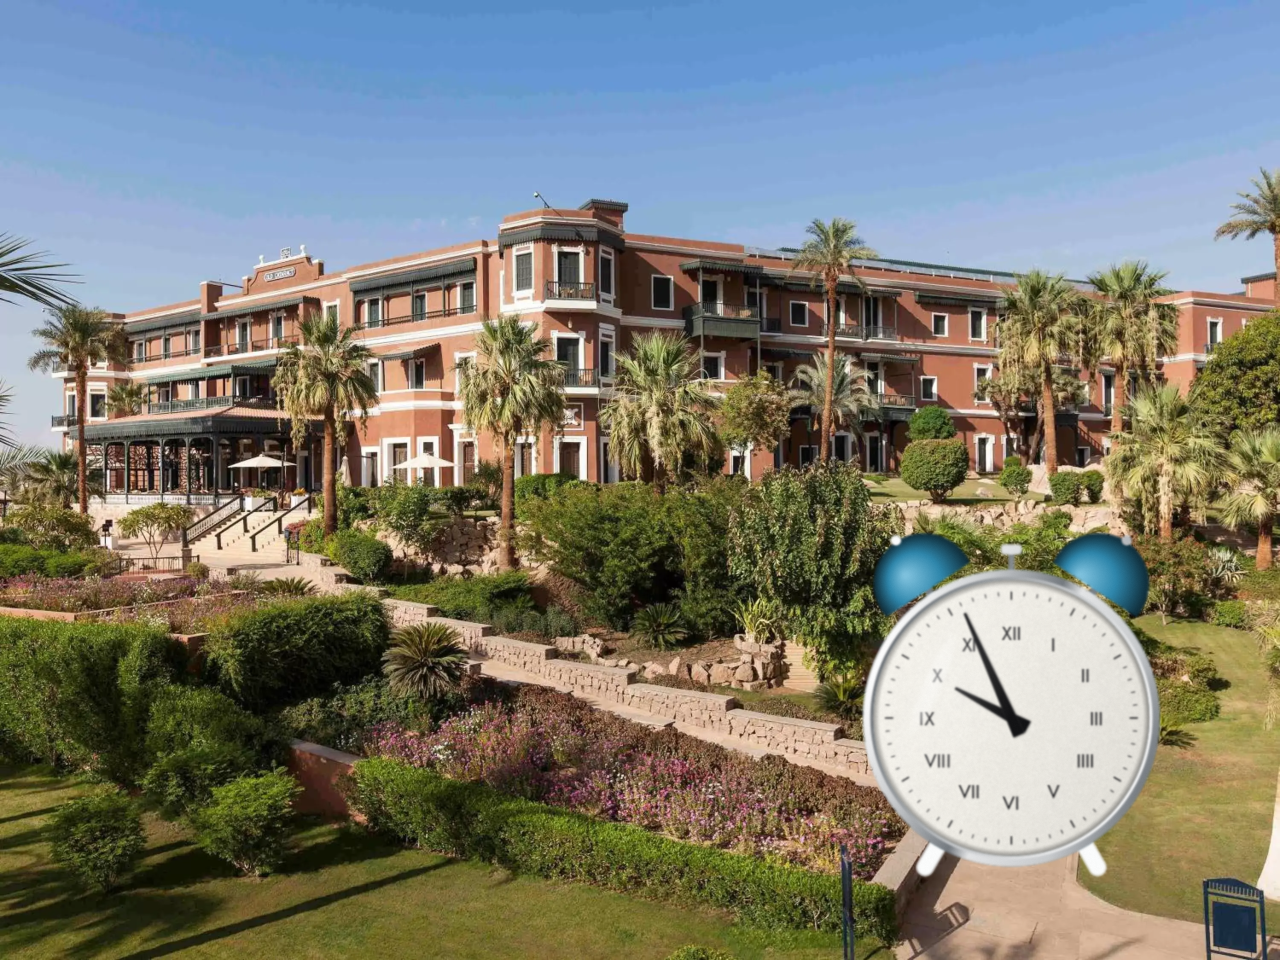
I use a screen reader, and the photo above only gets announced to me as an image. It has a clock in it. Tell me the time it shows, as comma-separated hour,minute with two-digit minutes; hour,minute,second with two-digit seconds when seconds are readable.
9,56
